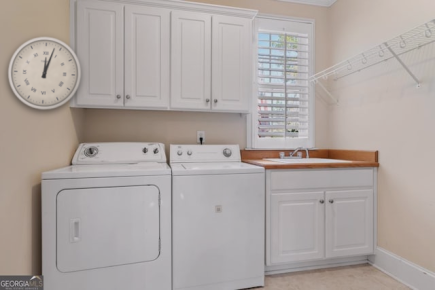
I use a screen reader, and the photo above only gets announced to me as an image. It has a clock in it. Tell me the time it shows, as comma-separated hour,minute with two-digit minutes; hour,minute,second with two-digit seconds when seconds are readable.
12,03
